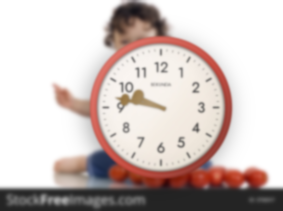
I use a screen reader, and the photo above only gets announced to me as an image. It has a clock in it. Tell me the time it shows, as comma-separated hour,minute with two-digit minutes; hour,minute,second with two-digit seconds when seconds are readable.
9,47
